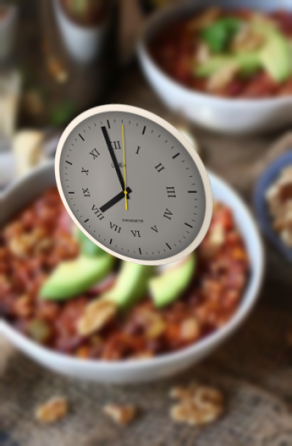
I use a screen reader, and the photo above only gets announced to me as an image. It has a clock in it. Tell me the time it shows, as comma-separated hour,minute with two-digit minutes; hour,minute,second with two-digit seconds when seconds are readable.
7,59,02
